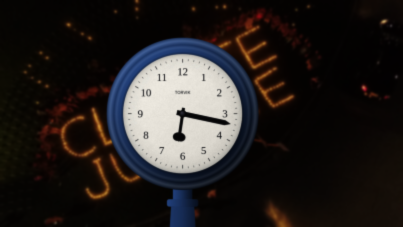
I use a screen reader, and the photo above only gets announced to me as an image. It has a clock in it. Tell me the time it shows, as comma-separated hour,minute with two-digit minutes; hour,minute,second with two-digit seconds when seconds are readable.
6,17
